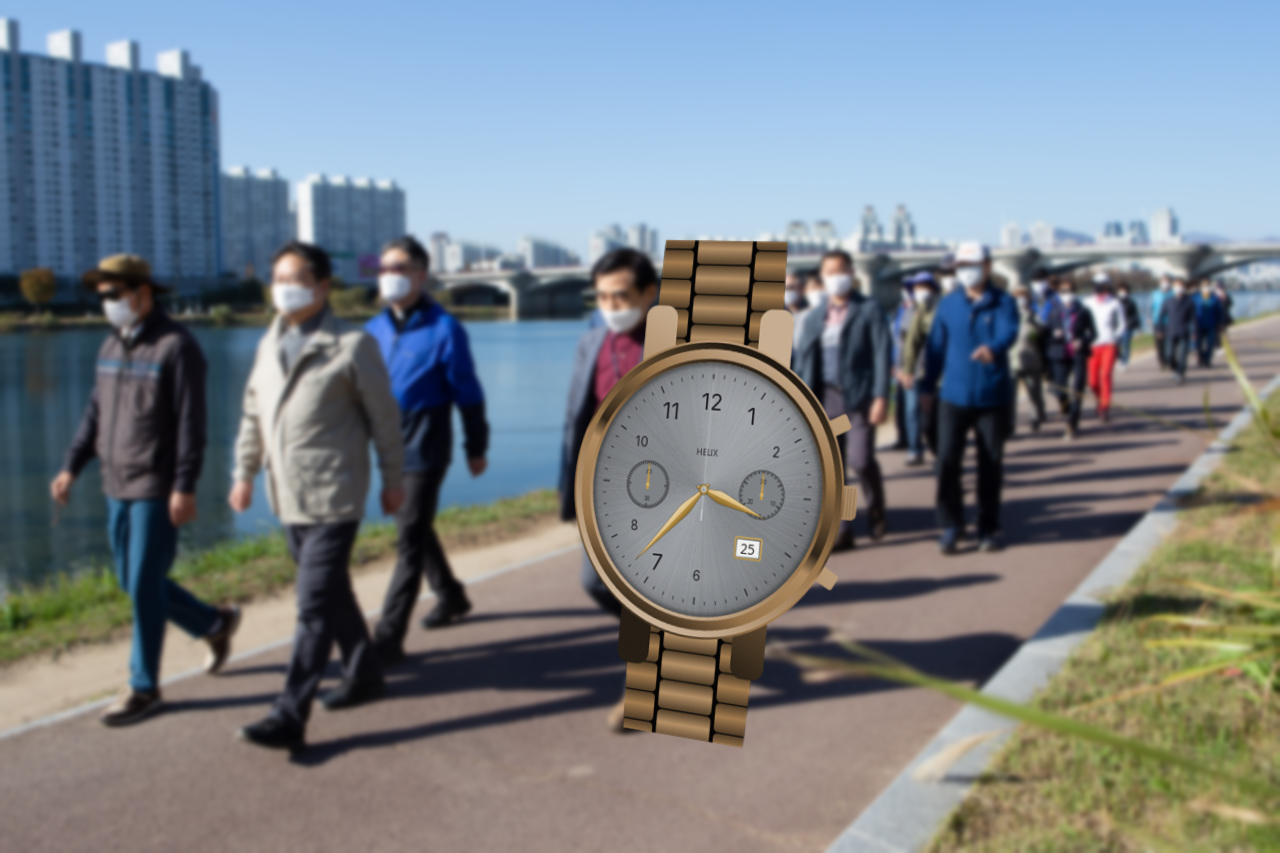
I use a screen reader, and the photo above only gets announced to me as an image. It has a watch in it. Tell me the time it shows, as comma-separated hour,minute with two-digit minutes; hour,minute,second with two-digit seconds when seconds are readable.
3,37
